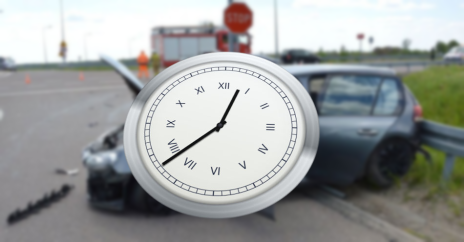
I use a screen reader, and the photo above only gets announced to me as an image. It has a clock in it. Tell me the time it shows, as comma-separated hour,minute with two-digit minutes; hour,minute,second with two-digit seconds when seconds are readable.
12,38
